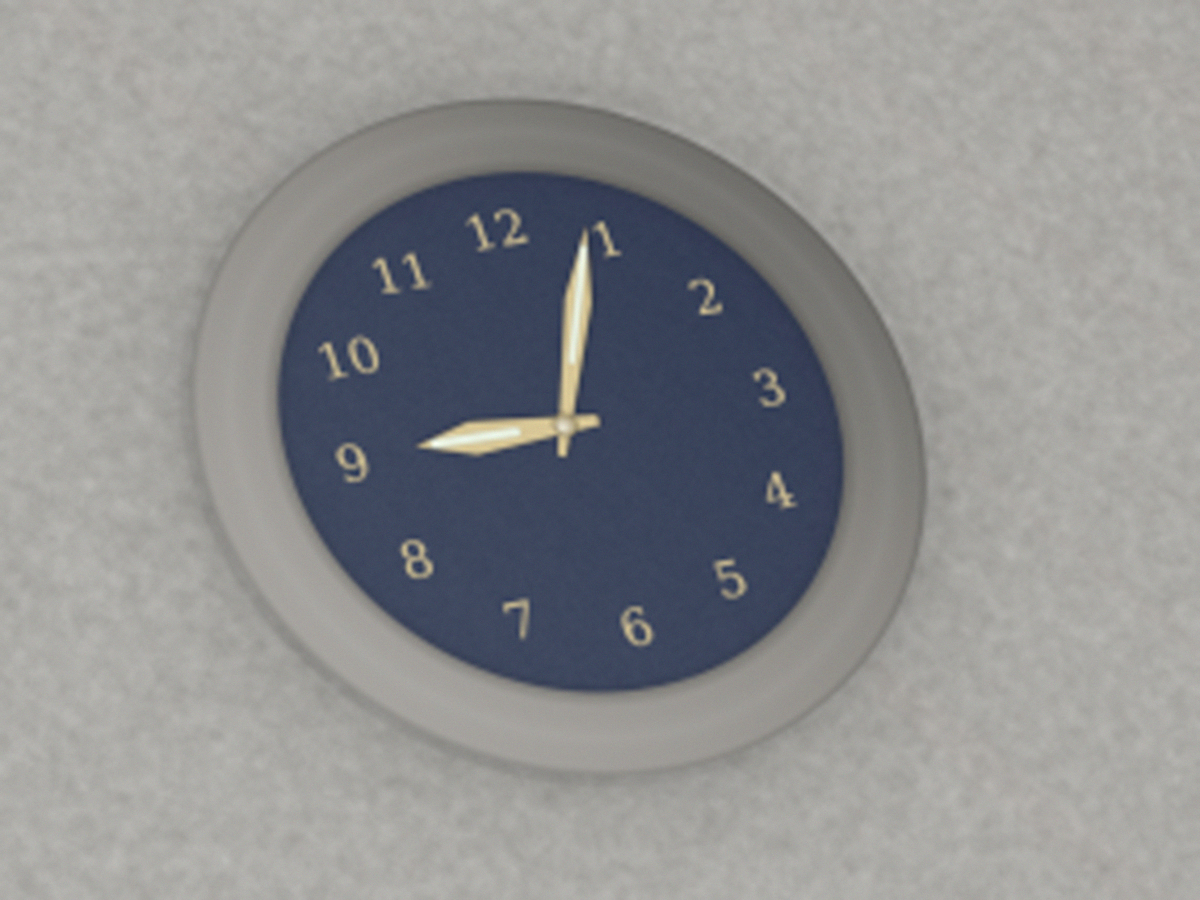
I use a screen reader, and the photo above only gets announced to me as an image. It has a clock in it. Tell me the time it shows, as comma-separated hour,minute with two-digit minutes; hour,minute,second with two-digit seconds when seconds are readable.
9,04
